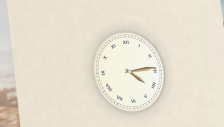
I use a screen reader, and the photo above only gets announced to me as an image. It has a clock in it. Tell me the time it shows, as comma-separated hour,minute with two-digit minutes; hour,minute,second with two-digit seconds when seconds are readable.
4,14
